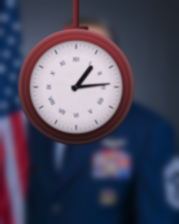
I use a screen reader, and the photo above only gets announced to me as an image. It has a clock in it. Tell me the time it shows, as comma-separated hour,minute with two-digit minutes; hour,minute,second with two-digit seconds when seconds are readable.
1,14
